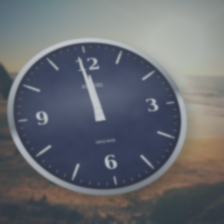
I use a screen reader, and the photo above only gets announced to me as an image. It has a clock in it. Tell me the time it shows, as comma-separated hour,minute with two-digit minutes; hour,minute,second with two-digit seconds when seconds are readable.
11,59
